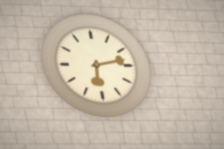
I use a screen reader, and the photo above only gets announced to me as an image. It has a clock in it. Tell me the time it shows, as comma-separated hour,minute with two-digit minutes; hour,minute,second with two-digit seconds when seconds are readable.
6,13
